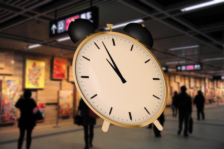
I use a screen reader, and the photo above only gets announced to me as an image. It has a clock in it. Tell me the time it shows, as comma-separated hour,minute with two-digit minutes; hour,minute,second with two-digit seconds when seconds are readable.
10,57
